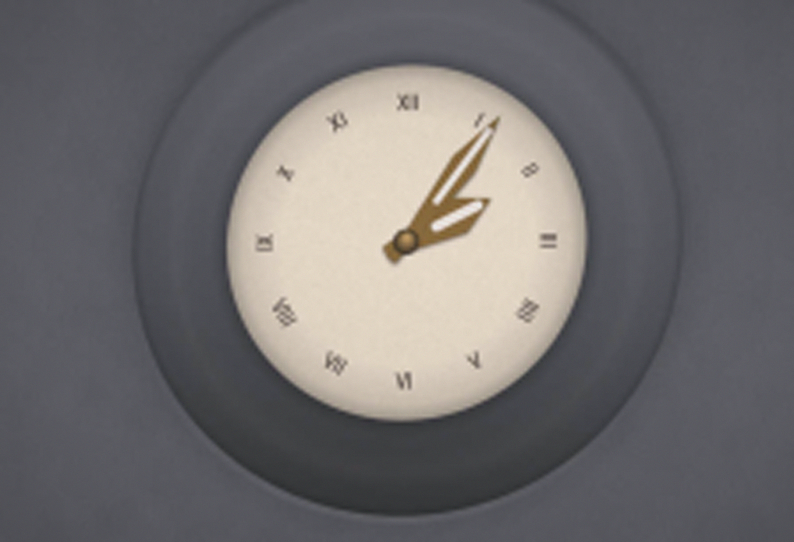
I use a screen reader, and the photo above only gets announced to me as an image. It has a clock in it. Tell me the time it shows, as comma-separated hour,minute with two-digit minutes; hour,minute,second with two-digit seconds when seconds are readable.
2,06
